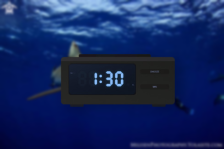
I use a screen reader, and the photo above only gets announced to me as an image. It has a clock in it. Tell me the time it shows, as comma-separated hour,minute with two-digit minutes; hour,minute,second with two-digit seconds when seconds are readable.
1,30
